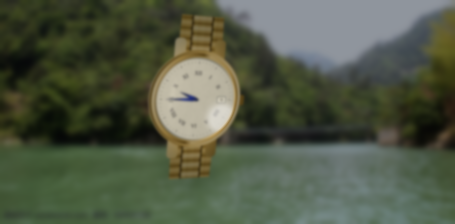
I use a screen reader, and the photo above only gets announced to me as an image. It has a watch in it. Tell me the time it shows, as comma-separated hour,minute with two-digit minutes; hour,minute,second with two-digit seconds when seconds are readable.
9,45
